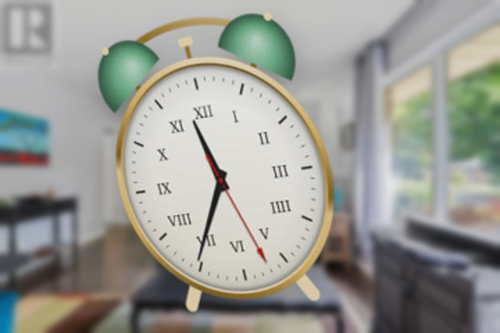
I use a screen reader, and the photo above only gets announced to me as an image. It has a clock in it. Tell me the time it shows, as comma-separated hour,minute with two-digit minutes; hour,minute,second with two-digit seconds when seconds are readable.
11,35,27
